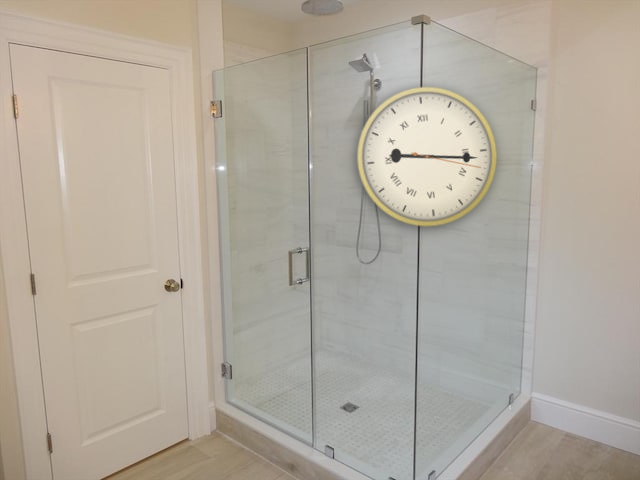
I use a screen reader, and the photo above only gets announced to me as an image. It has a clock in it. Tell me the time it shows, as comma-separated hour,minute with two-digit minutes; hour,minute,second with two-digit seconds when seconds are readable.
9,16,18
